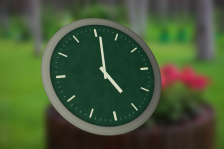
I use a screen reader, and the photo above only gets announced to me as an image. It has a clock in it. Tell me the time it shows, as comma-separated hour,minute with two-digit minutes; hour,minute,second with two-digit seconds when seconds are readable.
5,01
